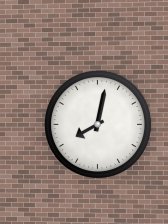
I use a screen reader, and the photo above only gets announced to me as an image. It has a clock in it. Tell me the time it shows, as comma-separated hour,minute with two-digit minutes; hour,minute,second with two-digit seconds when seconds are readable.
8,02
